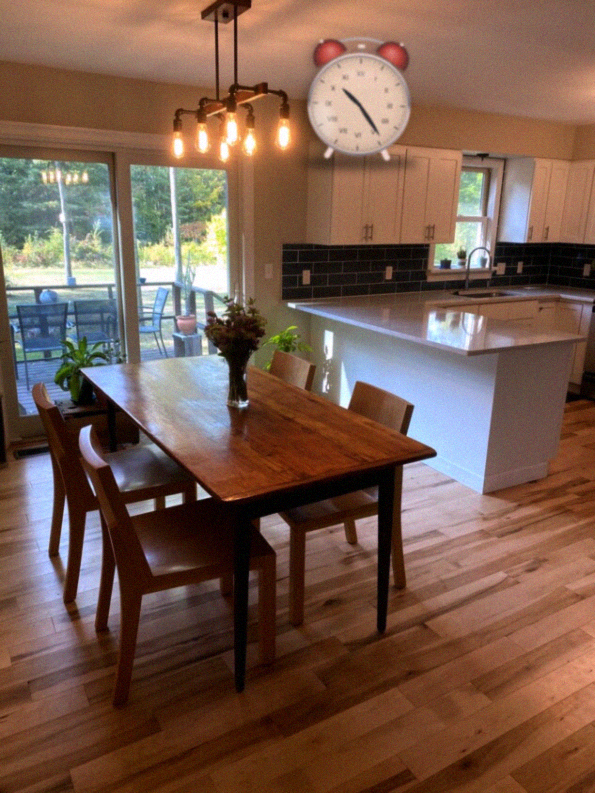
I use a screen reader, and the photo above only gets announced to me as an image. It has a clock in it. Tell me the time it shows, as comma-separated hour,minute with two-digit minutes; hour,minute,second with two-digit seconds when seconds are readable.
10,24
